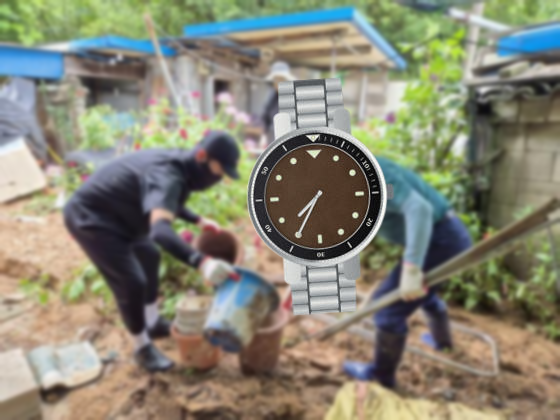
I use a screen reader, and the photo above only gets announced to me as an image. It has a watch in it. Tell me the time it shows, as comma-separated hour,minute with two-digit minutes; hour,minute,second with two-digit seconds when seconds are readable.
7,35
